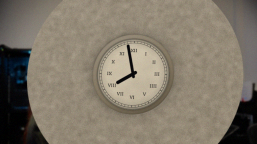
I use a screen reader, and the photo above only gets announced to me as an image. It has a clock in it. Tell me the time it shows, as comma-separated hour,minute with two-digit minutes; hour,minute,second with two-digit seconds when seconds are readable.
7,58
